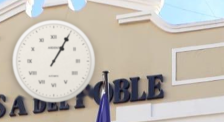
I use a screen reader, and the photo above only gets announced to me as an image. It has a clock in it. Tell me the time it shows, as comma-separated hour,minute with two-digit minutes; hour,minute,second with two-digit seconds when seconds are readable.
1,05
